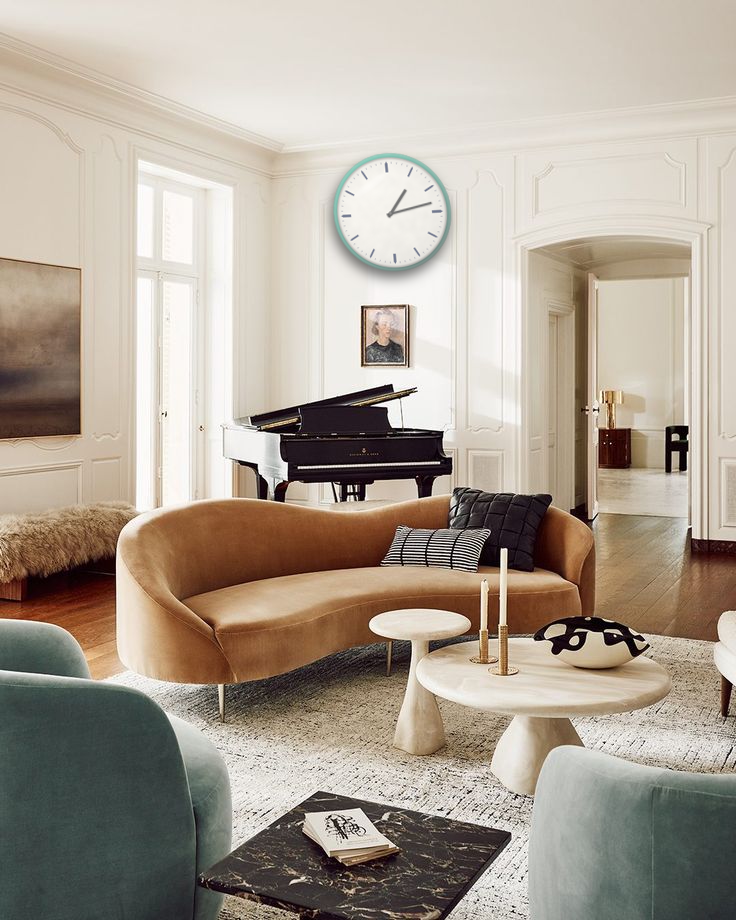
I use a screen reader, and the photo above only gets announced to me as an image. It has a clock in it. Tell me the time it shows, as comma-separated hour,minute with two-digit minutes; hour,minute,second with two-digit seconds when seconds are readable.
1,13
